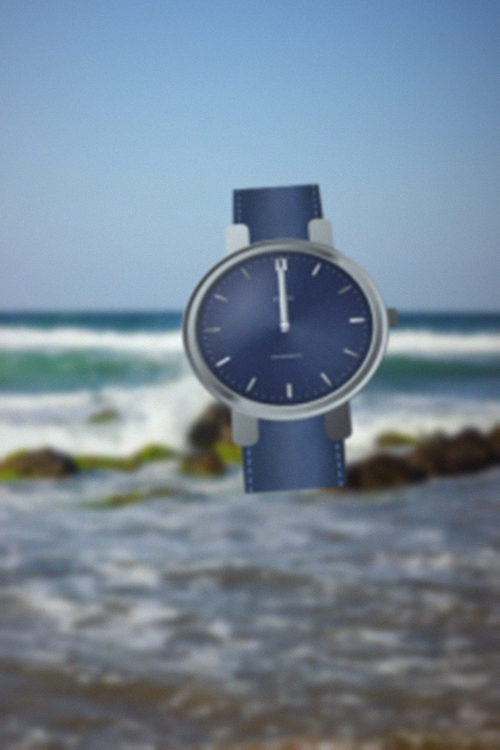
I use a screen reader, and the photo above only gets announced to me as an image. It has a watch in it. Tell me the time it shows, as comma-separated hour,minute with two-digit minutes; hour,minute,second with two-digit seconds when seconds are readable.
12,00
